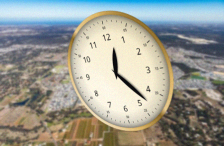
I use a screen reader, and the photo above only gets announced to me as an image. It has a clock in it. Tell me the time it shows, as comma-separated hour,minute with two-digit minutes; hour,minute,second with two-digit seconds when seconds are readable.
12,23
